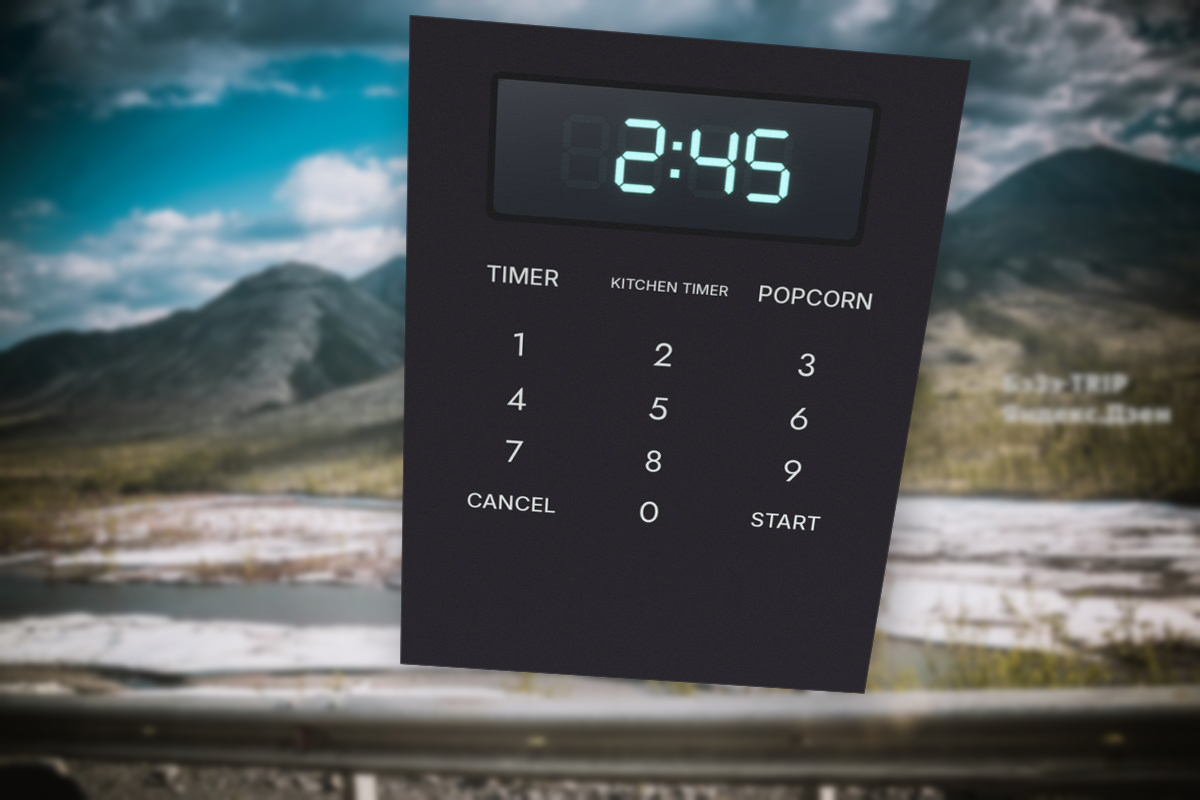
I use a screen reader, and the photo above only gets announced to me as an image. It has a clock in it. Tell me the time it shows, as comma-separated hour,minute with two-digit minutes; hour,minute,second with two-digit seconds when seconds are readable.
2,45
